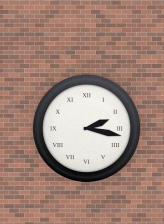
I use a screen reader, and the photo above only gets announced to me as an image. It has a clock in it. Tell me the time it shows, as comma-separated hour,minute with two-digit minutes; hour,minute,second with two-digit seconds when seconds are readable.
2,17
